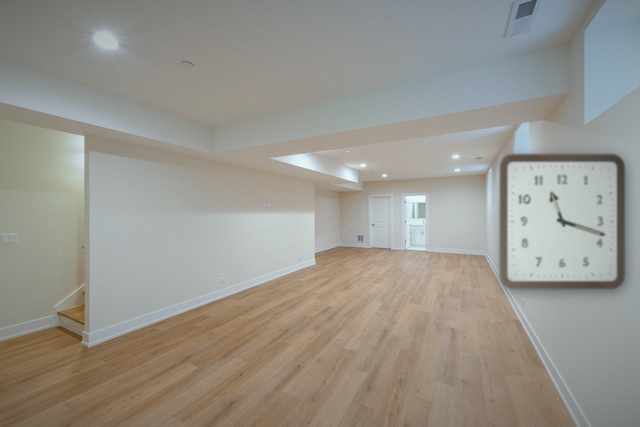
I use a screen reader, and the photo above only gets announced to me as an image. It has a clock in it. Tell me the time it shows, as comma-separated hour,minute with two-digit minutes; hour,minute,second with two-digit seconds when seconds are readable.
11,18
